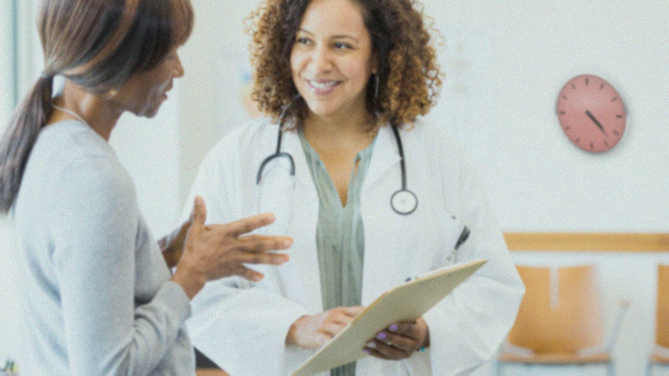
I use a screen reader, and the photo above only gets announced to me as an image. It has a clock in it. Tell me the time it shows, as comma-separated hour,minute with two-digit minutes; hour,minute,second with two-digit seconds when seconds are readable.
4,23
